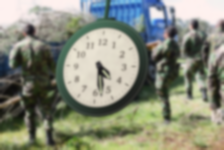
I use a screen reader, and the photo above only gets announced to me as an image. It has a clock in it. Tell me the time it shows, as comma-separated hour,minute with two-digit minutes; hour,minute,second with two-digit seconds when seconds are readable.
4,28
